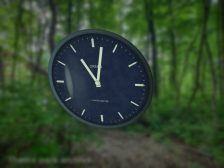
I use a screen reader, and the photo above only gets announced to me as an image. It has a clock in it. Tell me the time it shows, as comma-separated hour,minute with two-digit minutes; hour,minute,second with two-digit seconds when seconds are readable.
11,02
